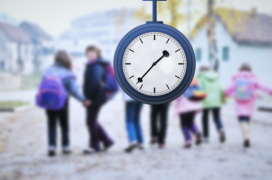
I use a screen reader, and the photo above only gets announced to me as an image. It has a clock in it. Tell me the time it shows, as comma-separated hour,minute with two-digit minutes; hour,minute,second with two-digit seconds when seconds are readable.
1,37
